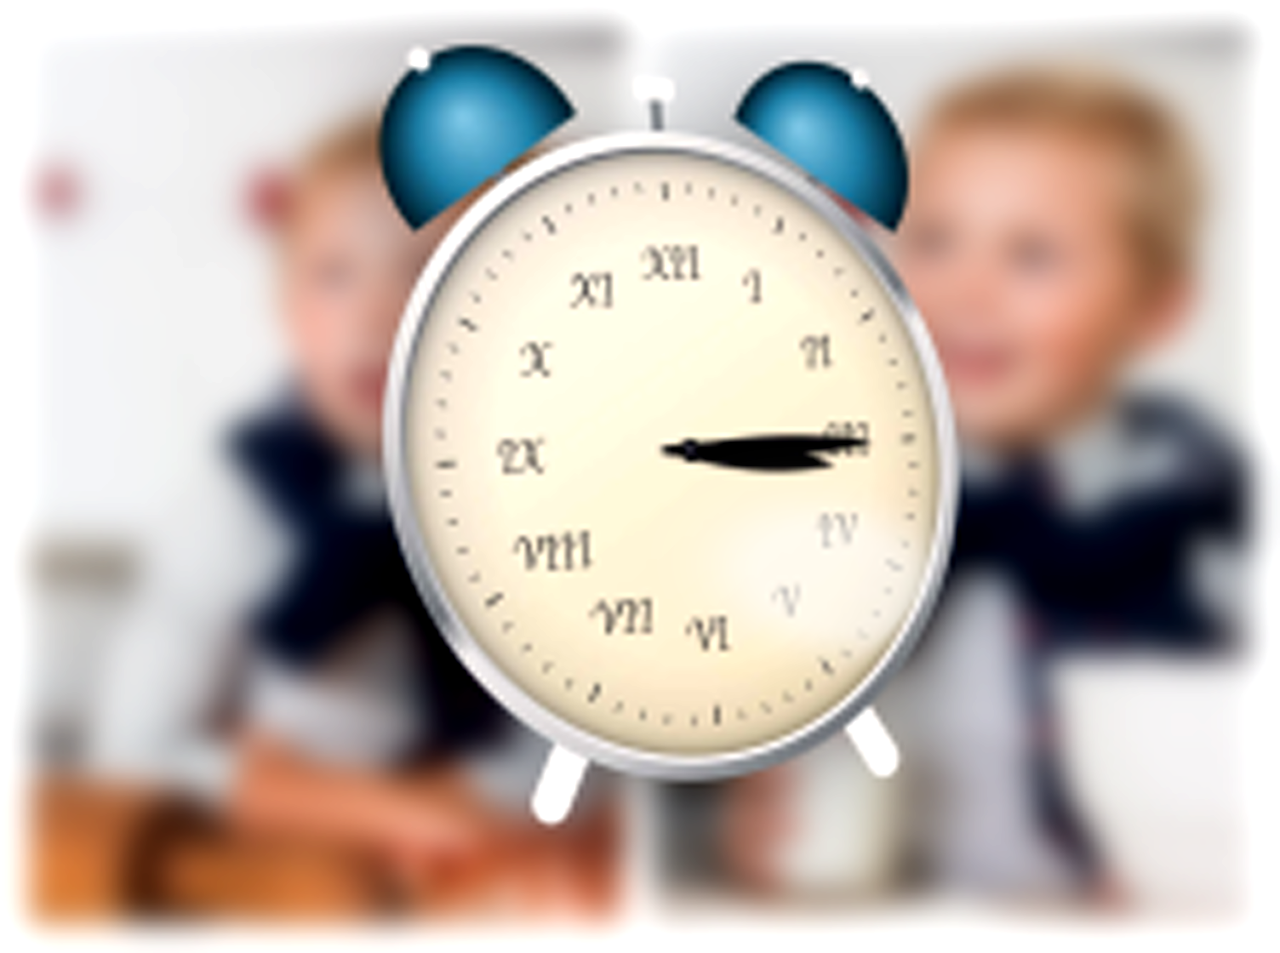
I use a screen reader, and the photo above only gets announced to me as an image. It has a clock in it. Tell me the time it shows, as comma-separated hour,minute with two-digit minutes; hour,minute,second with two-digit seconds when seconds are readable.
3,15
